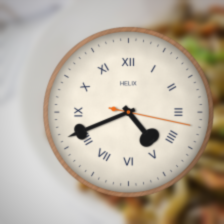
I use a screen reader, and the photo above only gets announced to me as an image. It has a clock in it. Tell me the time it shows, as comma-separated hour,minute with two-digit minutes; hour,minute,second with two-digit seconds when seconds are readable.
4,41,17
